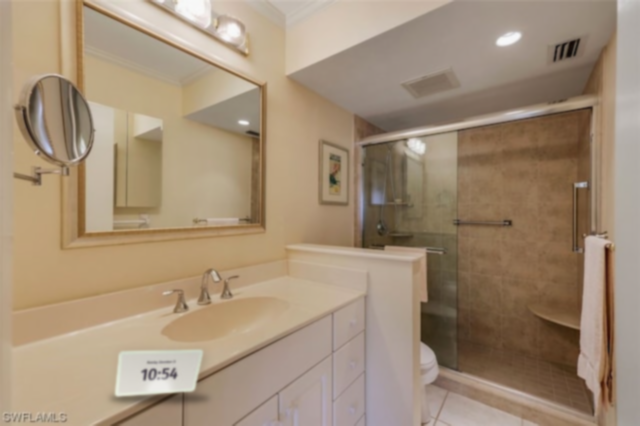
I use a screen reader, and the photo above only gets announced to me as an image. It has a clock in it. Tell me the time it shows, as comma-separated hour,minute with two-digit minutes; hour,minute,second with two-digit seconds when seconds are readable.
10,54
